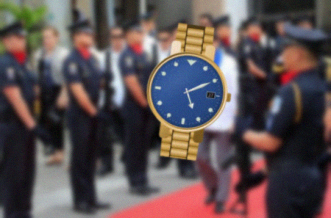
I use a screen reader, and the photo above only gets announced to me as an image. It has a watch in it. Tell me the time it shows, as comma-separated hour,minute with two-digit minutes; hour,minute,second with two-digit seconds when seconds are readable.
5,10
